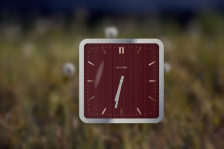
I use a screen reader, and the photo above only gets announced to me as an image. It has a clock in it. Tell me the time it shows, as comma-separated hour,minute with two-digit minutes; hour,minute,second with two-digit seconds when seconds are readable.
6,32
